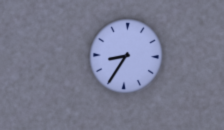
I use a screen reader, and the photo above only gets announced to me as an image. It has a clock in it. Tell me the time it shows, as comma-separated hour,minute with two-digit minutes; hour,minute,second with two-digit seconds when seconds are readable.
8,35
